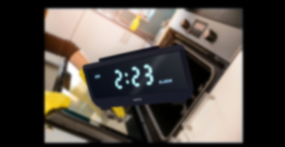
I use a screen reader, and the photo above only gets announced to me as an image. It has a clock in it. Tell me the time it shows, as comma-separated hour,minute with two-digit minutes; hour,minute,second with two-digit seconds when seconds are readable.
2,23
